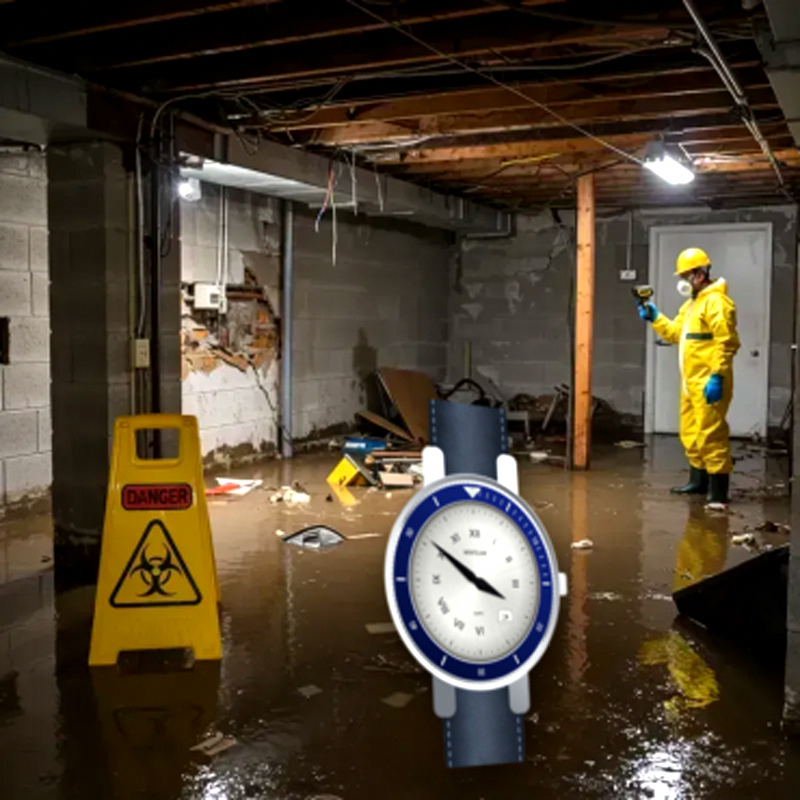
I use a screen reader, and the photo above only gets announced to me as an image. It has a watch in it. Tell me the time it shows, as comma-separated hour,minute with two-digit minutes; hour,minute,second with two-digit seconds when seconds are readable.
3,51
